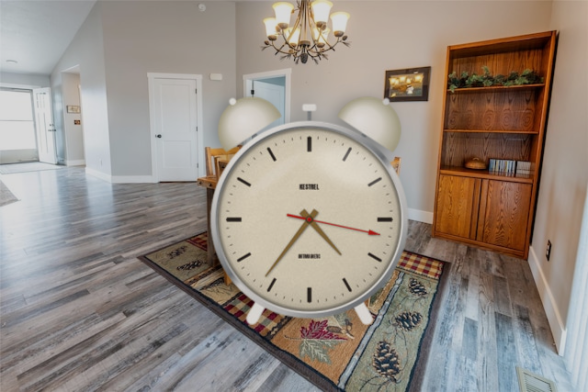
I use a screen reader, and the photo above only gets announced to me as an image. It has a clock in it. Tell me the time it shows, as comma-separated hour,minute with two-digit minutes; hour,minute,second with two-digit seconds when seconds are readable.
4,36,17
